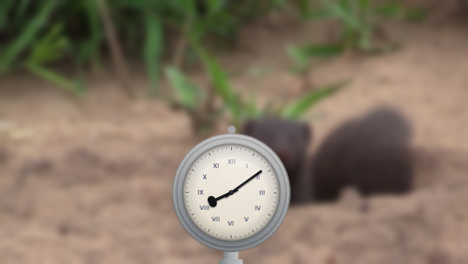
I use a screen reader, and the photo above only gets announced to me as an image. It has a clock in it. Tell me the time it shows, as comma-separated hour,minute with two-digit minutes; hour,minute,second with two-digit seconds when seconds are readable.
8,09
